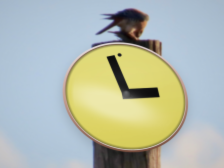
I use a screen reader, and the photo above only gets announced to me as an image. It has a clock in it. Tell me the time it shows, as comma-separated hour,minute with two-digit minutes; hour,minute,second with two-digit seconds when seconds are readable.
2,58
